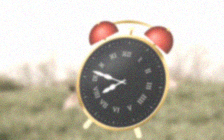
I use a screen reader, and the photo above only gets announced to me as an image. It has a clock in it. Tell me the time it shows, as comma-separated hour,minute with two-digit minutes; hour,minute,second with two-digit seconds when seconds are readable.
7,47
